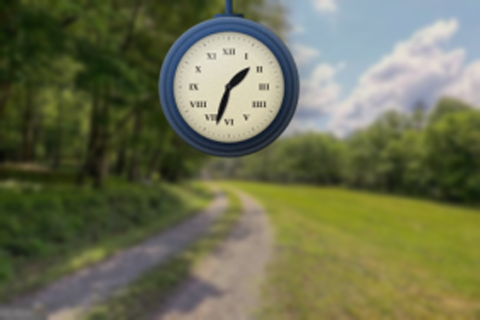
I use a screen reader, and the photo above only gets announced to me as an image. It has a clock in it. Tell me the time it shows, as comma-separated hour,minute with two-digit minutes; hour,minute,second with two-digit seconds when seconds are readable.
1,33
